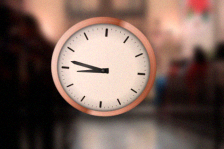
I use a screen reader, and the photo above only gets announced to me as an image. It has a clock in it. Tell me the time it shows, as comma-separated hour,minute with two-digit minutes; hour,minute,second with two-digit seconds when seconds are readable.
8,47
